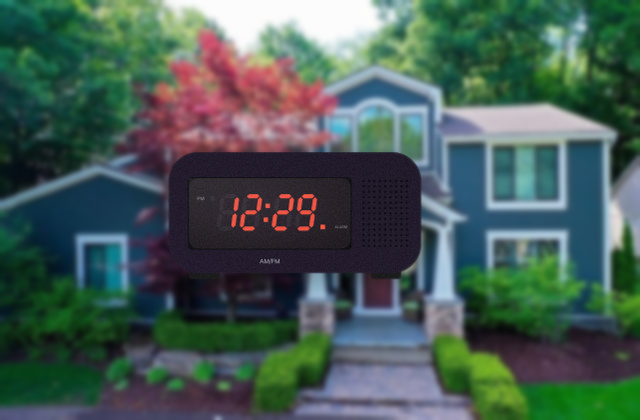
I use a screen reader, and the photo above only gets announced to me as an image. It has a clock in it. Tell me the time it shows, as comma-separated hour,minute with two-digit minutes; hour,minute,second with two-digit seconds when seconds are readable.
12,29
